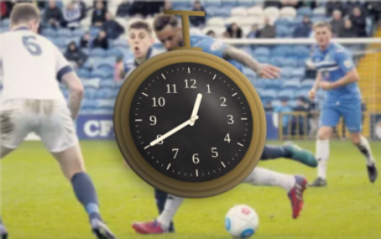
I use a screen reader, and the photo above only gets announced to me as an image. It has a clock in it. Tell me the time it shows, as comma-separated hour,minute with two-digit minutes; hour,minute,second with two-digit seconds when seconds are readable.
12,40
